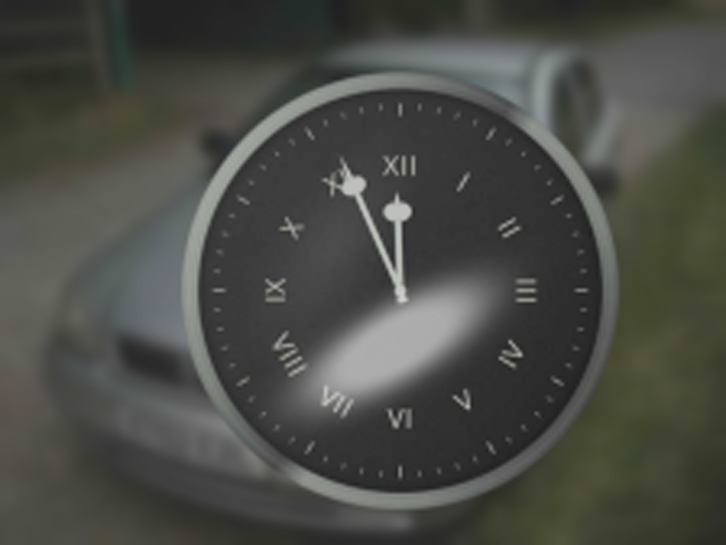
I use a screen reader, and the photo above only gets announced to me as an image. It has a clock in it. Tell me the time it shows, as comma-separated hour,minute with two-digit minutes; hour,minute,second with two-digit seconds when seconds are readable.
11,56
